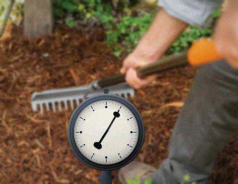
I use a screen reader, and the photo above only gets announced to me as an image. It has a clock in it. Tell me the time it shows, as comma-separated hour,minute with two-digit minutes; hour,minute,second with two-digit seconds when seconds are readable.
7,05
